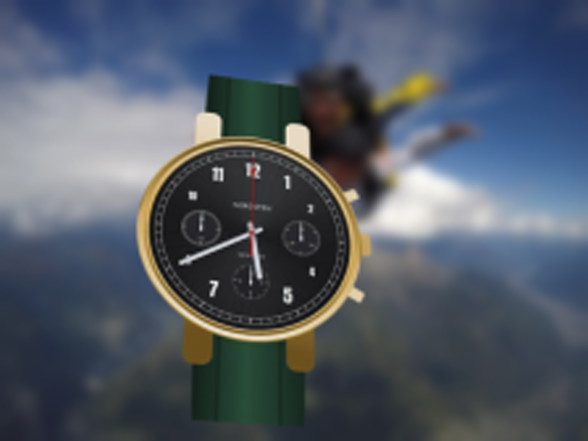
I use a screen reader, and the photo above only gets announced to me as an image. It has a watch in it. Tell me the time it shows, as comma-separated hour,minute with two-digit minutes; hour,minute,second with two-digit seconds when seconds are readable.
5,40
